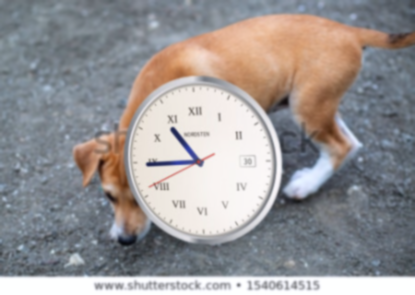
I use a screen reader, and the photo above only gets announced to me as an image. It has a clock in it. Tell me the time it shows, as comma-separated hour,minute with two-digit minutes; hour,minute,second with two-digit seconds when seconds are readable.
10,44,41
